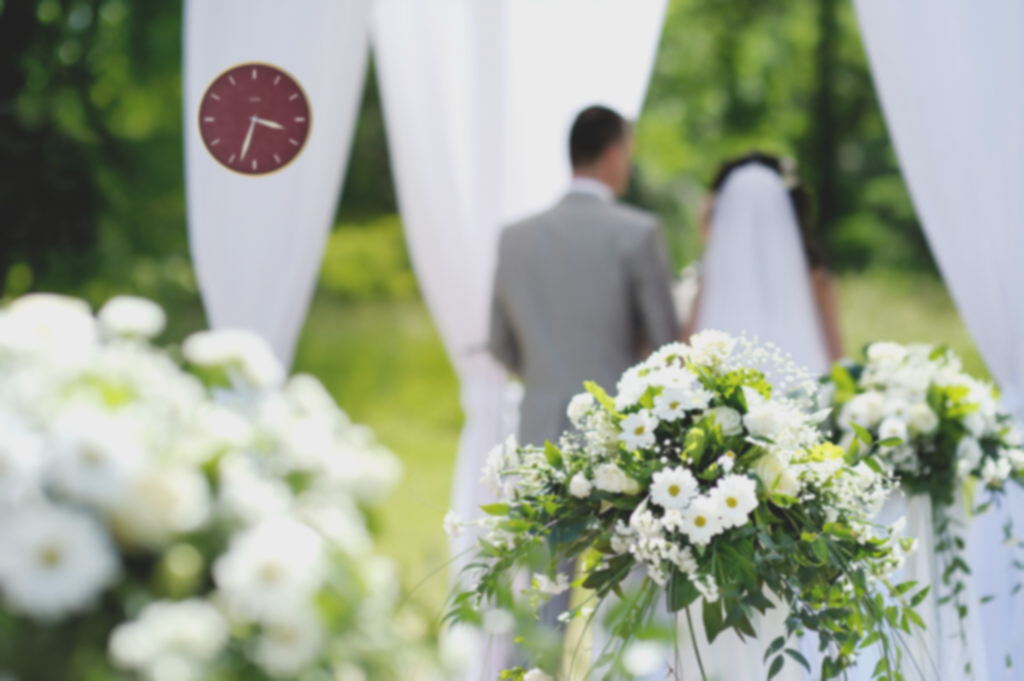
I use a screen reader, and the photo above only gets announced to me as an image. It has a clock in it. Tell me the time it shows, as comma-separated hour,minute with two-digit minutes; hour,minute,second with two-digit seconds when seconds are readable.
3,33
